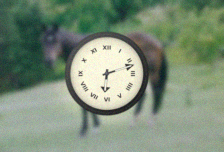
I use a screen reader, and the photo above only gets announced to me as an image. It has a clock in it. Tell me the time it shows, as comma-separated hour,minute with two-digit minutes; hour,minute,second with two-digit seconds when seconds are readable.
6,12
